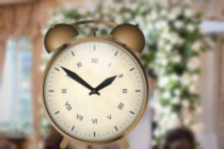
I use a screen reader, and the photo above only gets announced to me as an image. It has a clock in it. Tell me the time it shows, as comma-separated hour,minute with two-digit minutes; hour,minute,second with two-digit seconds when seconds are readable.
1,51
